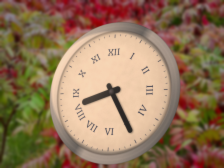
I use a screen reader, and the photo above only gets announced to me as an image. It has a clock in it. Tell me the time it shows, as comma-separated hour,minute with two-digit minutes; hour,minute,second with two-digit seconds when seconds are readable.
8,25
